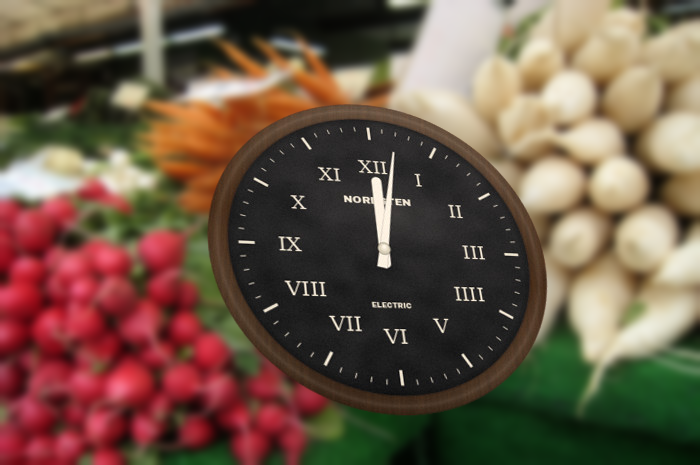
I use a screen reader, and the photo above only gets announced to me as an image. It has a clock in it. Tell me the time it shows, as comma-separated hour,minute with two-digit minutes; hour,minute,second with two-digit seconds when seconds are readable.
12,02
